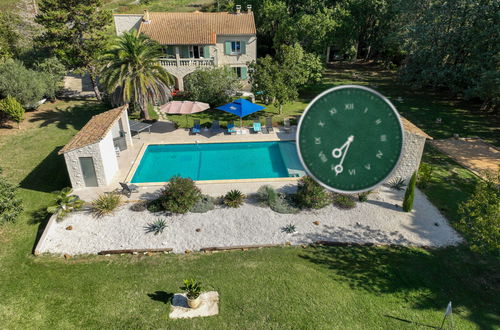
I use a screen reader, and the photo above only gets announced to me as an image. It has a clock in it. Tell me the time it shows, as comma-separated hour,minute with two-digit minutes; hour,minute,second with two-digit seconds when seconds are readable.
7,34
